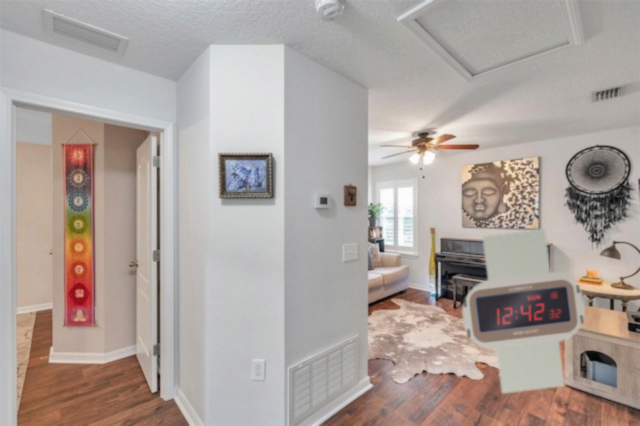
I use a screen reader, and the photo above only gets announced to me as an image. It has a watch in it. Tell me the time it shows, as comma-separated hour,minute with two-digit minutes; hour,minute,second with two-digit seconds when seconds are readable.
12,42
